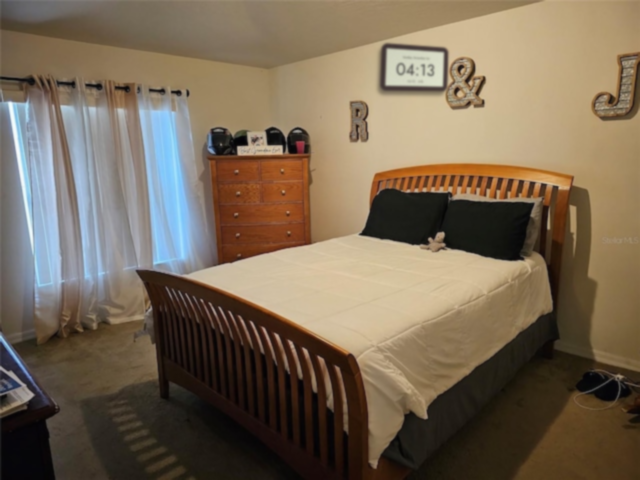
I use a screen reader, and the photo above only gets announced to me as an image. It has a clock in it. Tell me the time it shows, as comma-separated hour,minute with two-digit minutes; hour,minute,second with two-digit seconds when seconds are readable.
4,13
